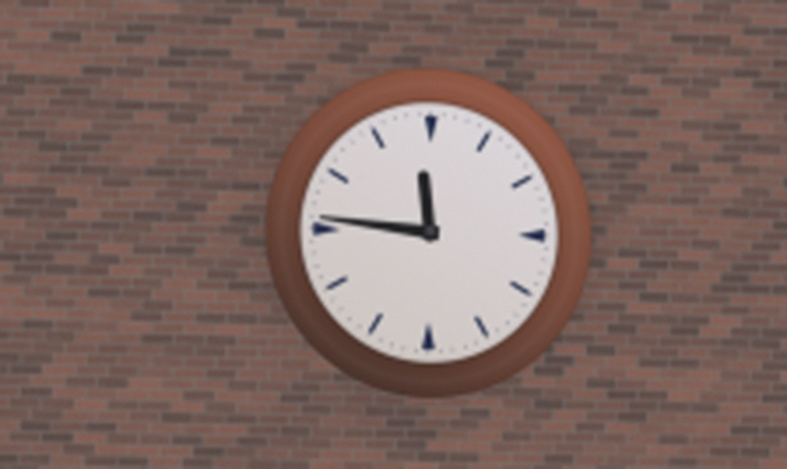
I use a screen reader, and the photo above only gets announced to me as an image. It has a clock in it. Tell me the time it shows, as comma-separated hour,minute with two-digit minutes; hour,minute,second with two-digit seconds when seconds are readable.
11,46
